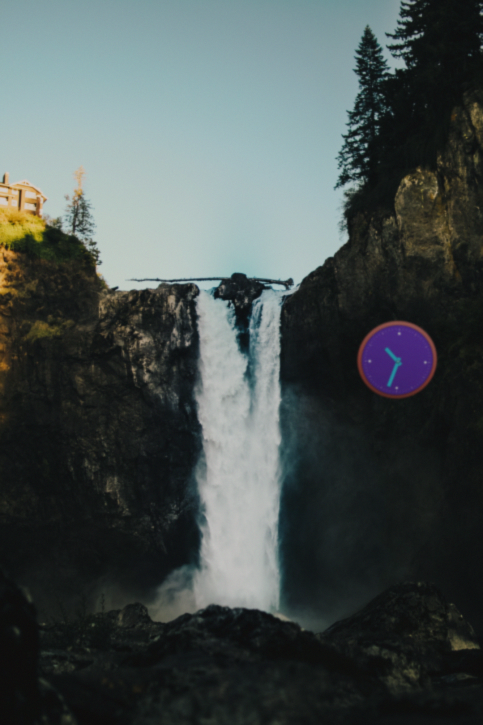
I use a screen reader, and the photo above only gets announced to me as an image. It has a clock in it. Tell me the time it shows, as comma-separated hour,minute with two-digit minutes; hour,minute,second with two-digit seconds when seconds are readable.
10,33
